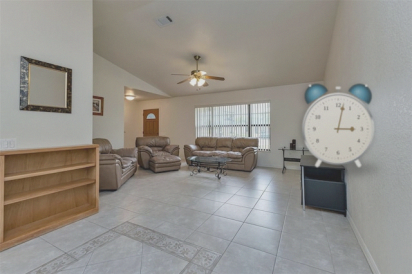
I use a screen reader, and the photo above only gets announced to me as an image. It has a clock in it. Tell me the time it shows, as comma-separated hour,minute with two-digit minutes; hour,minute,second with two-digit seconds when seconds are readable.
3,02
